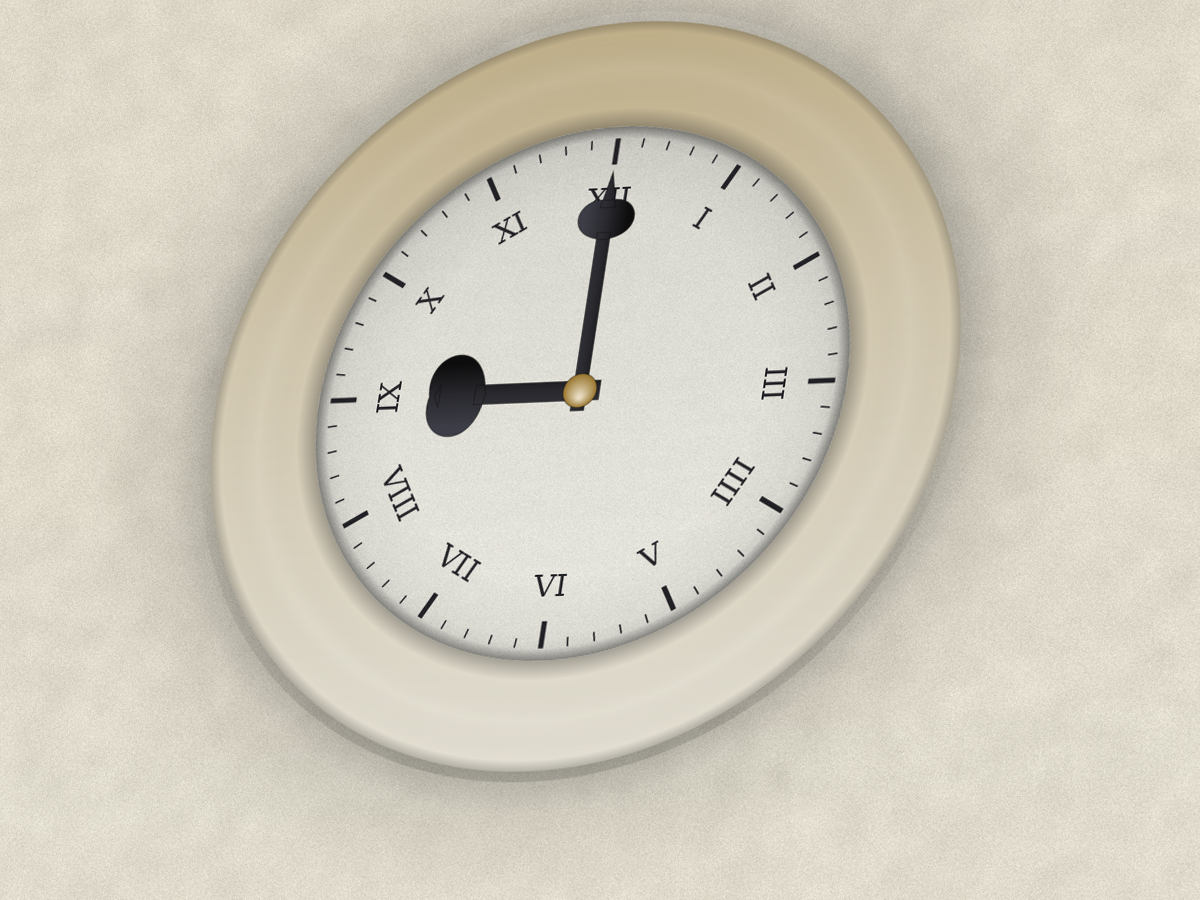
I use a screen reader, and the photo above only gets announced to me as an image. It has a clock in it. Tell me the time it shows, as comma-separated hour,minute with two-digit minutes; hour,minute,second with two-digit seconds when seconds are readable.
9,00
